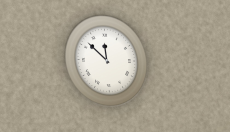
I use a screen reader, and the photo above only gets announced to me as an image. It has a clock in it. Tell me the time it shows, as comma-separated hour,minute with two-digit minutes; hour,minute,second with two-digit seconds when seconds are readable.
11,52
